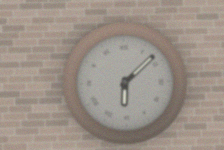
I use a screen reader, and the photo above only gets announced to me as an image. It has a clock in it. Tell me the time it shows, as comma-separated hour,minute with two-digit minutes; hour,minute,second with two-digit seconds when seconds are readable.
6,08
